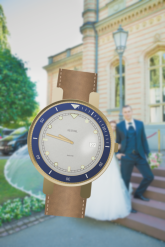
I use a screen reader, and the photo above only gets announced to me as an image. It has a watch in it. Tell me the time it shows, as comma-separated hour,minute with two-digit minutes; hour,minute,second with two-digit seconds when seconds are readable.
9,47
